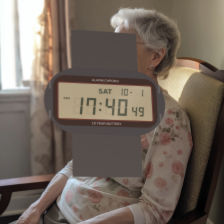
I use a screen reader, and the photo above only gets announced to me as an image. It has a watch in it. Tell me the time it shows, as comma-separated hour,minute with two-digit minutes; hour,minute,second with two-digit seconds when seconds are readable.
17,40,49
